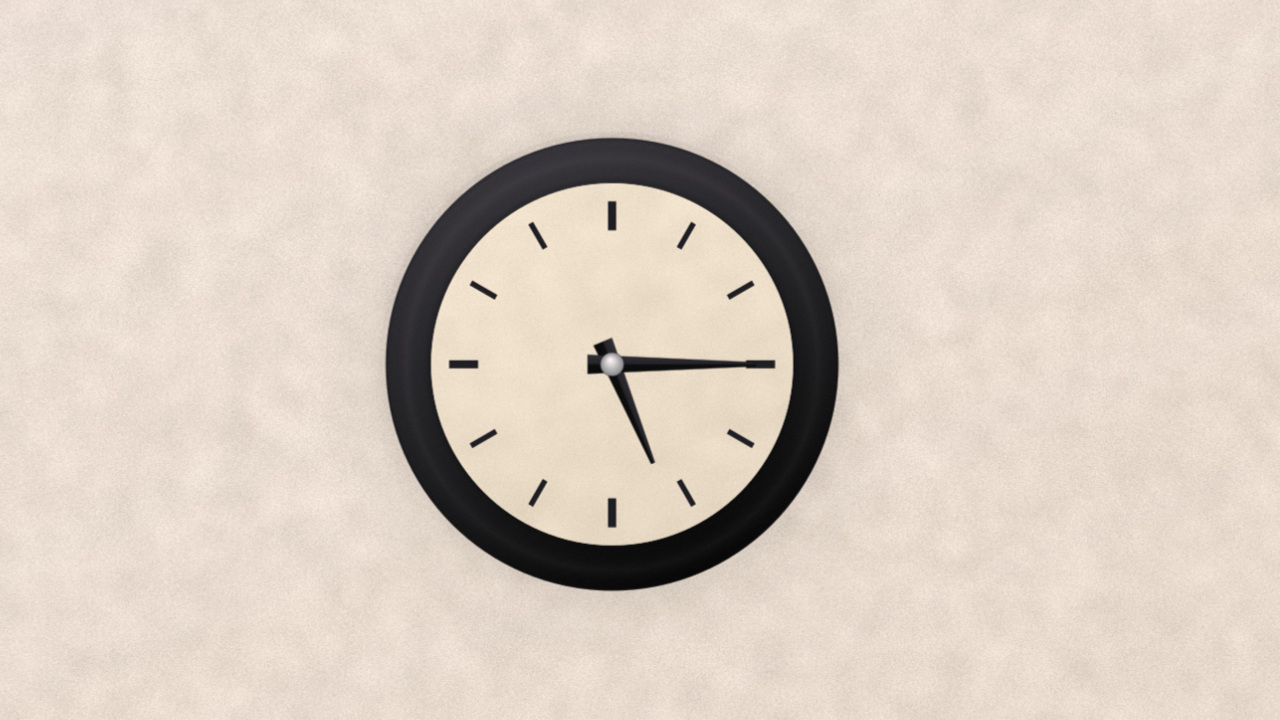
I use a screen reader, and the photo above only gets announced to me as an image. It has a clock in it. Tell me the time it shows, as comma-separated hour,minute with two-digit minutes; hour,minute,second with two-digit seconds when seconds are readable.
5,15
